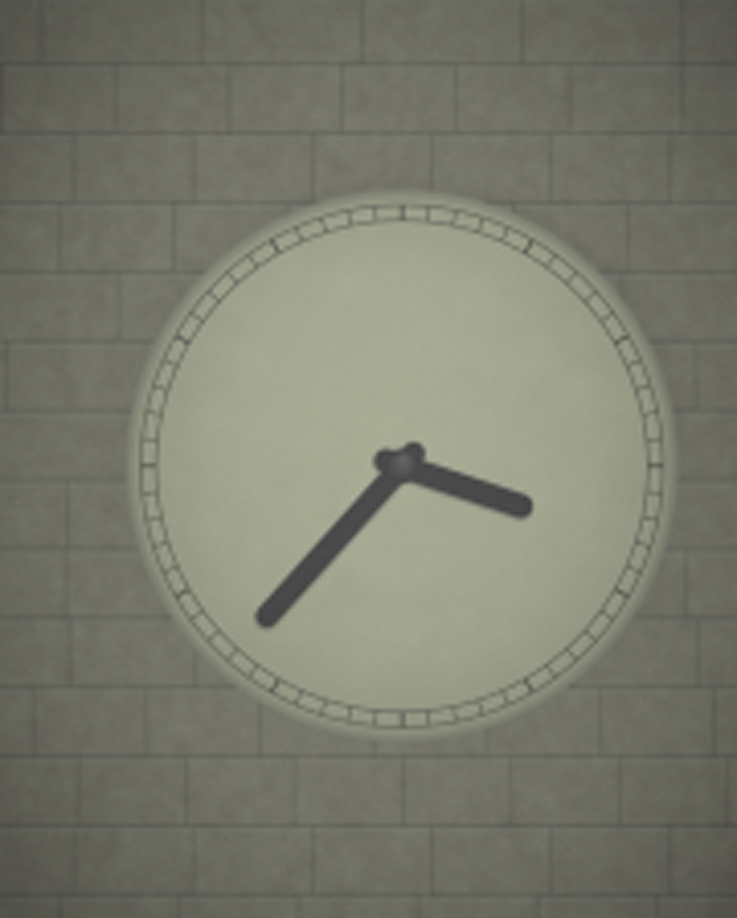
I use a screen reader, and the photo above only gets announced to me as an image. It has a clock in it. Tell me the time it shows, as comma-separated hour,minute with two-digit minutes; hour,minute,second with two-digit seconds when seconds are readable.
3,37
